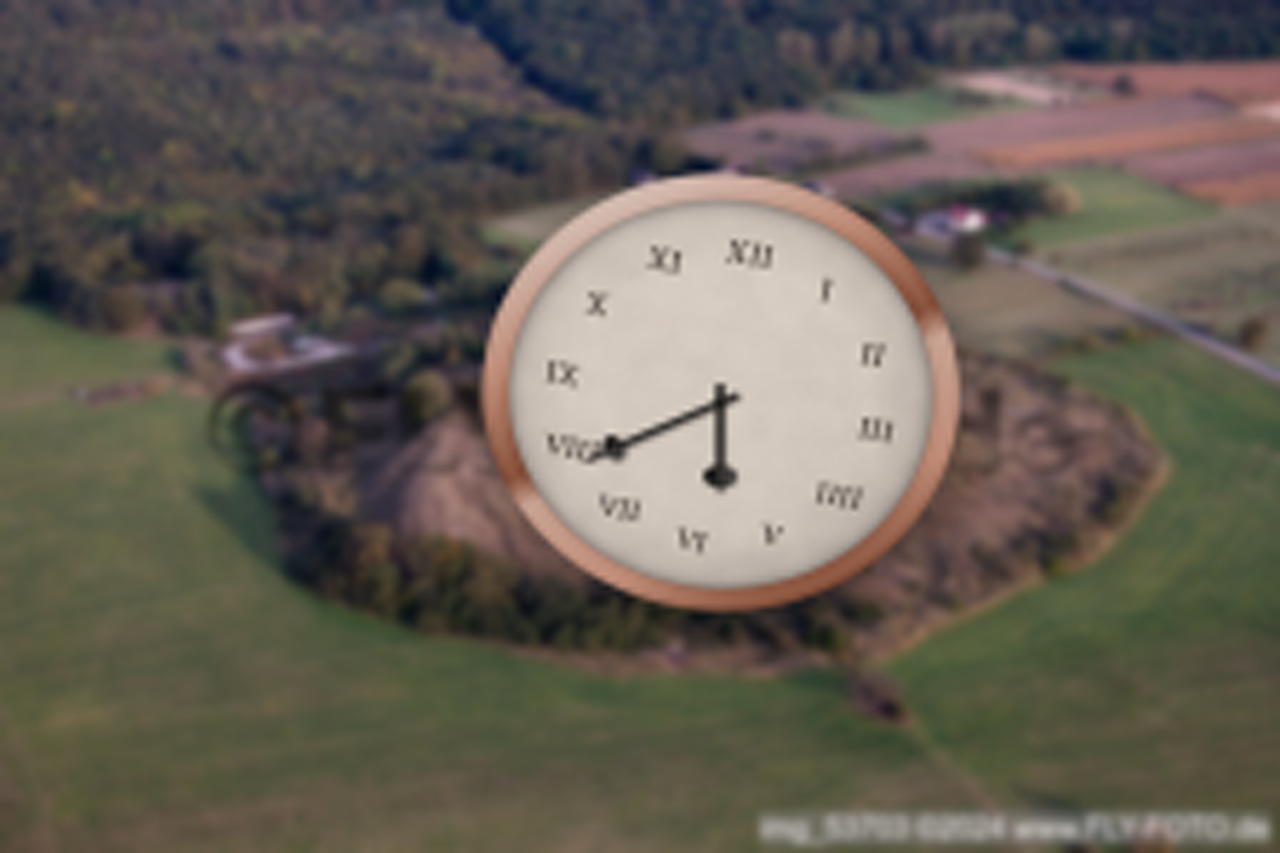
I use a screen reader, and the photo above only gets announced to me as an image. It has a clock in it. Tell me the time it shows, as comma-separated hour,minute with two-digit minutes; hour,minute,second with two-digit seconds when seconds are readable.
5,39
